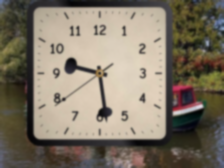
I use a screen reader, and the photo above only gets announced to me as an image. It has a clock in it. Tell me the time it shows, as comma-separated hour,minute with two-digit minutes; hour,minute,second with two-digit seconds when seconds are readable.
9,28,39
